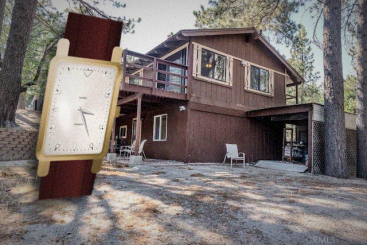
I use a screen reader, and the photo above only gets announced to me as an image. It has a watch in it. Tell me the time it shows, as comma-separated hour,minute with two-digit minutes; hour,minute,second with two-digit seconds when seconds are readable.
3,25
